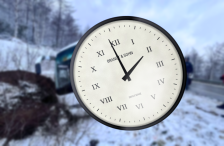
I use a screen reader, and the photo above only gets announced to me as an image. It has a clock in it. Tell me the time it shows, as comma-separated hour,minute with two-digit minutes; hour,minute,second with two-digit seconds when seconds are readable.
1,59
